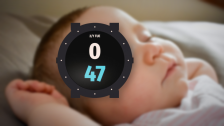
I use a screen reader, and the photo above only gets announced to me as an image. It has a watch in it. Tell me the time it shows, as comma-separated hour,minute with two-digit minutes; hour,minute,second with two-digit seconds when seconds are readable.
0,47
